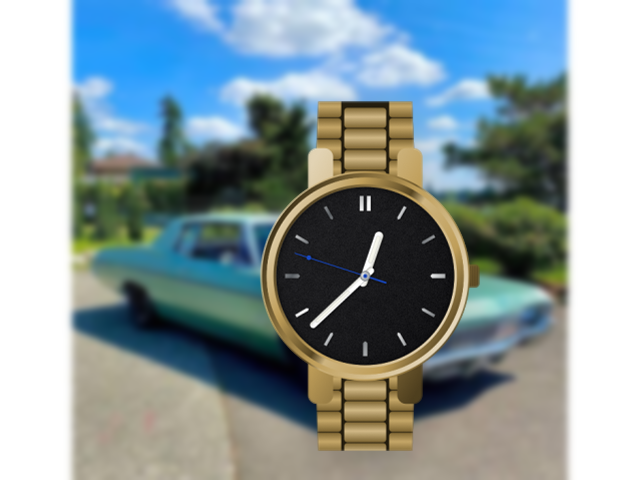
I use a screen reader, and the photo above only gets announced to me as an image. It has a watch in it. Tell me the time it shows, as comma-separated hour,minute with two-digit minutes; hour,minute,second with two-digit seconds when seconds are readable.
12,37,48
